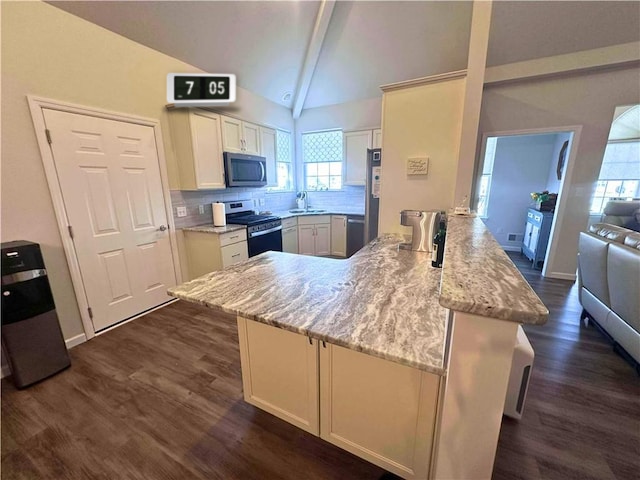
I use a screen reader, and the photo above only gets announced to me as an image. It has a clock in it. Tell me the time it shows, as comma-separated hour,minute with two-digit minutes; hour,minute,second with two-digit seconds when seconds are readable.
7,05
